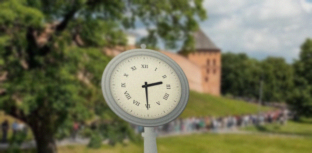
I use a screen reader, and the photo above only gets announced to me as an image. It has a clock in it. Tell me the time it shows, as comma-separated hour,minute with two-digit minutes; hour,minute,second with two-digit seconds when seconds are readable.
2,30
